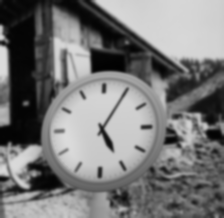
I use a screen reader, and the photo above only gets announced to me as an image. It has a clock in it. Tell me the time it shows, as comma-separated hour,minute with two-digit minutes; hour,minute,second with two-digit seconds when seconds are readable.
5,05
